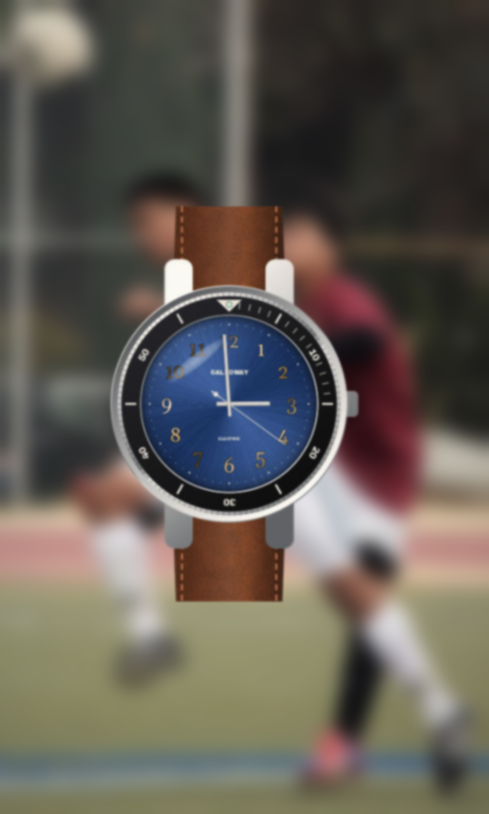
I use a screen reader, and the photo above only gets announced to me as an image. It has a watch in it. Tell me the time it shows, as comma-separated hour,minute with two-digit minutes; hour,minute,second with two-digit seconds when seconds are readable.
2,59,21
